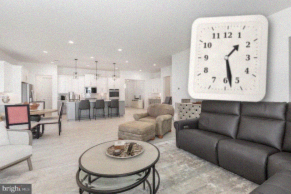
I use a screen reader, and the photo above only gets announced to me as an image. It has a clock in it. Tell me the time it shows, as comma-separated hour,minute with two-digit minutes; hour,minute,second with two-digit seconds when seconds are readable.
1,28
